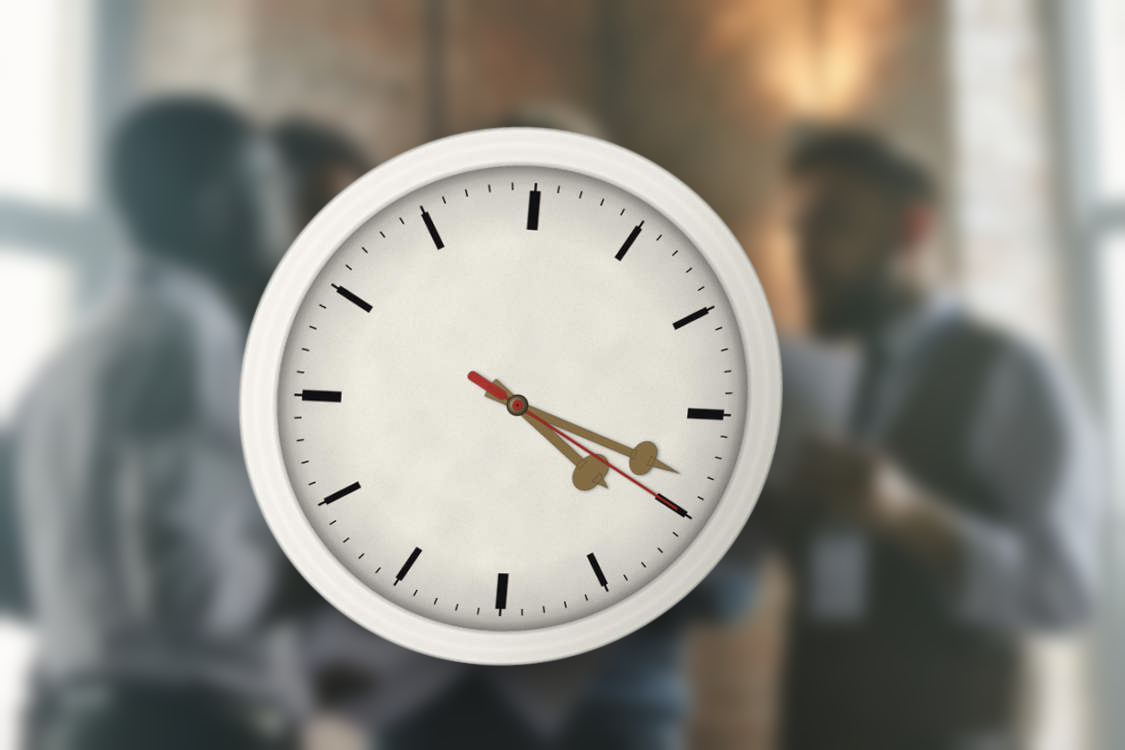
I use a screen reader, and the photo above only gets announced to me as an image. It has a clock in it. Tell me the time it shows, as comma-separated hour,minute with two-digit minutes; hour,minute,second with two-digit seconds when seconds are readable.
4,18,20
